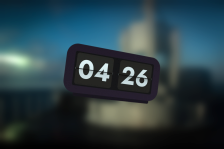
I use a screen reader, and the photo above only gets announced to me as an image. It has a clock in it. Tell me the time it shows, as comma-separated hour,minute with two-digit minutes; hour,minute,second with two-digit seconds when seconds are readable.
4,26
